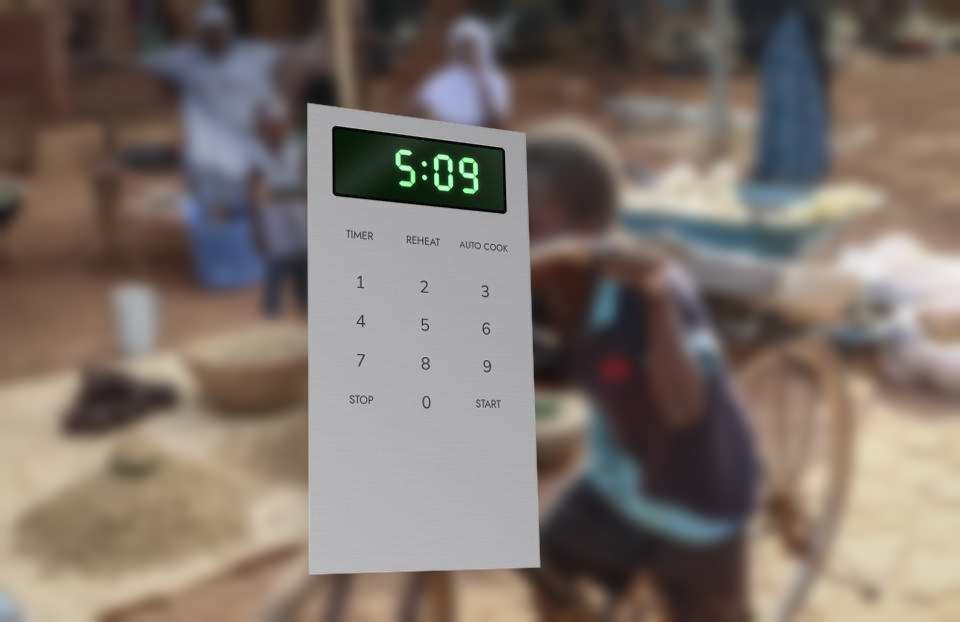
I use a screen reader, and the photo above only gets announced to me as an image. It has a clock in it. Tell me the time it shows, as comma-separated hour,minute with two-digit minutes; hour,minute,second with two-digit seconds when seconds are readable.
5,09
